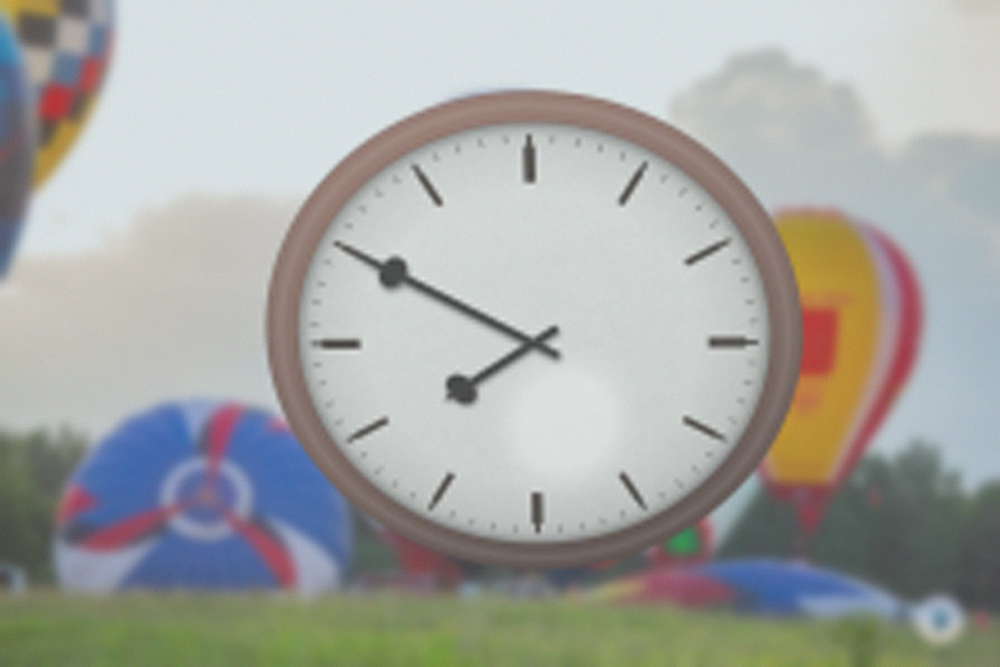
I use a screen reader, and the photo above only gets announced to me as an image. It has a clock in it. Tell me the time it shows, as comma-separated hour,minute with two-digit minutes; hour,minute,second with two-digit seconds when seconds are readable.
7,50
